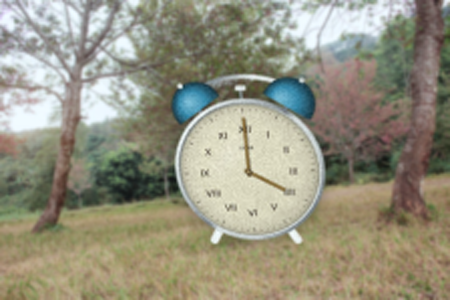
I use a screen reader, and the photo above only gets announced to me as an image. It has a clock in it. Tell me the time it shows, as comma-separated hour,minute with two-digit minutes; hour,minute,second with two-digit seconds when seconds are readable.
4,00
